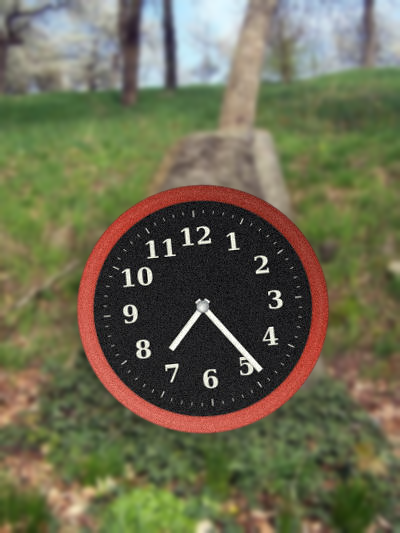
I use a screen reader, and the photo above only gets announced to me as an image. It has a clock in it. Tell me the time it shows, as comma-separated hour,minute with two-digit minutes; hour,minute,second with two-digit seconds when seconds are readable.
7,24
